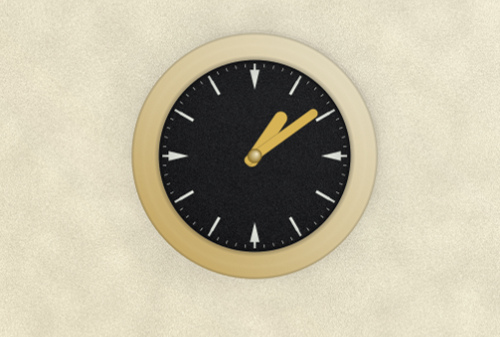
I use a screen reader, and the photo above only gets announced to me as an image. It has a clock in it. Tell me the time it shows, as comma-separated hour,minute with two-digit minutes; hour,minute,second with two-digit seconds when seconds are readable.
1,09
